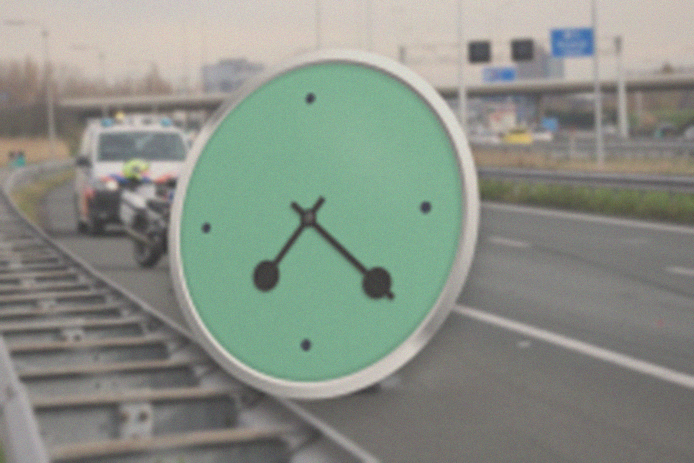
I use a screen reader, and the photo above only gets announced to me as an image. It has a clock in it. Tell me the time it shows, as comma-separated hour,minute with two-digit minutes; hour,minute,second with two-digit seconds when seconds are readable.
7,22
